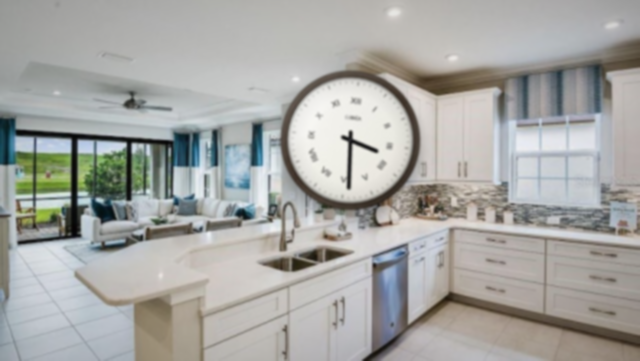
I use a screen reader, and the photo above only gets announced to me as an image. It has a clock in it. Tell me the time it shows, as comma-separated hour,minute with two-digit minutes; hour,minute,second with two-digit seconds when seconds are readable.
3,29
